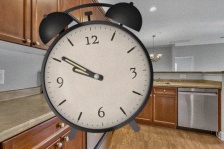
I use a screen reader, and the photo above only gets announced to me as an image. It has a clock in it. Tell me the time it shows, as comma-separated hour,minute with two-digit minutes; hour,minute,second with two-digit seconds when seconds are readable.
9,51
